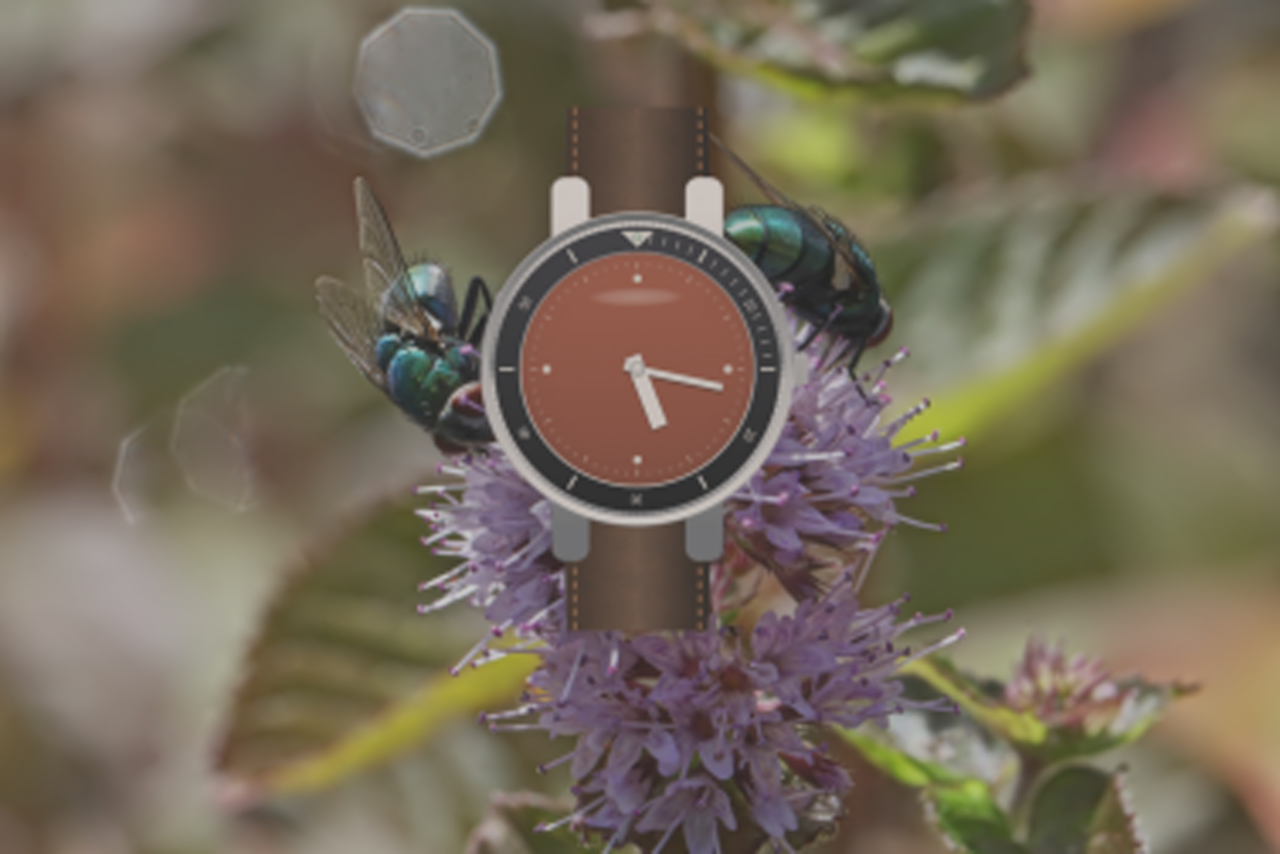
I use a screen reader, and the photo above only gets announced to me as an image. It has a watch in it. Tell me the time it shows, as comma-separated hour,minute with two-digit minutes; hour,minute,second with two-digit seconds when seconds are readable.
5,17
